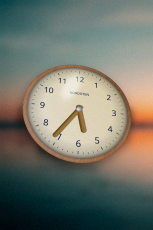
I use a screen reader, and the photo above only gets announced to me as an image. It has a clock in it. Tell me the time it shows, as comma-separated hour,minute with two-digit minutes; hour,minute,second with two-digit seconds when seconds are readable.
5,36
